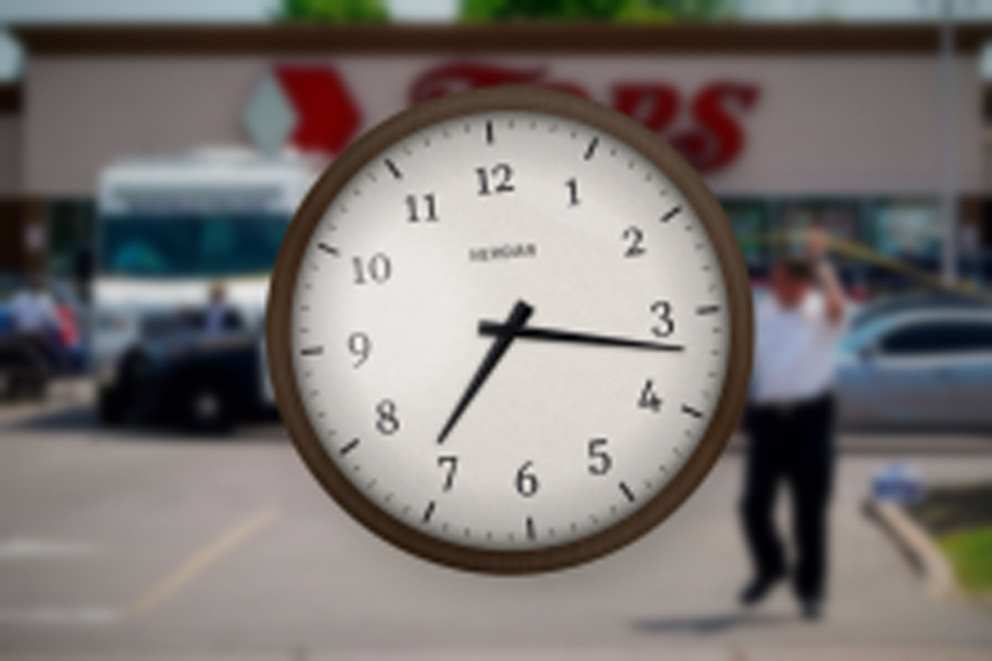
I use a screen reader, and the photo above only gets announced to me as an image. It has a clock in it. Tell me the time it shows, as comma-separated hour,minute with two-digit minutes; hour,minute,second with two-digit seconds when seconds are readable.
7,17
